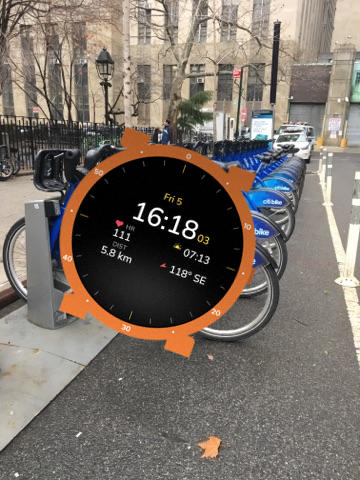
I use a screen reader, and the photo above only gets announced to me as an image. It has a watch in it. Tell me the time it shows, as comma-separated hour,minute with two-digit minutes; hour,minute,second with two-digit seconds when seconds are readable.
16,18,03
